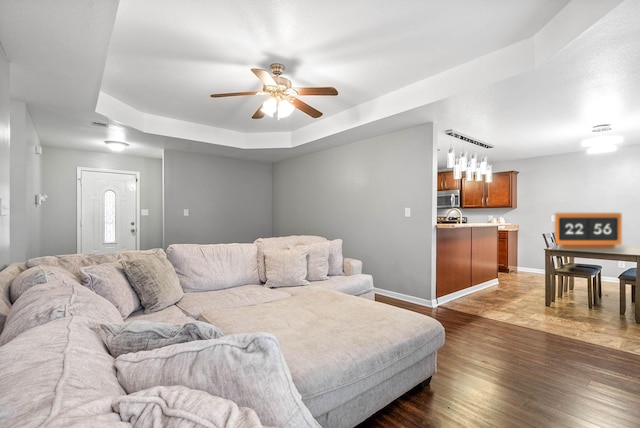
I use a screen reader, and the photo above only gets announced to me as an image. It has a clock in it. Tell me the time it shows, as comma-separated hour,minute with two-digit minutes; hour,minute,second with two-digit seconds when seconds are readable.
22,56
